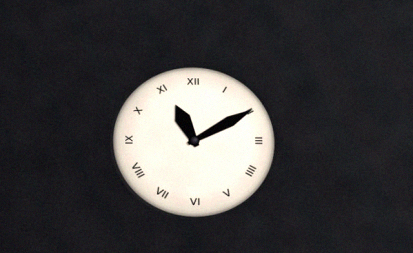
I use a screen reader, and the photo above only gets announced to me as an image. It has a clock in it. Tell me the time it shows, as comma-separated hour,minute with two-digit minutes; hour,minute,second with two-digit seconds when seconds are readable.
11,10
